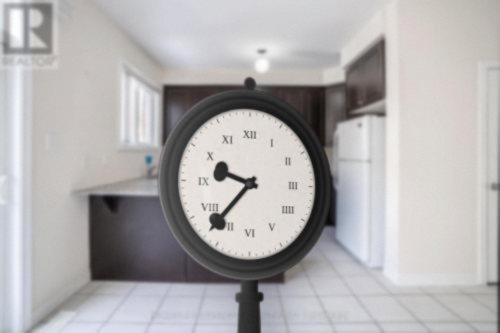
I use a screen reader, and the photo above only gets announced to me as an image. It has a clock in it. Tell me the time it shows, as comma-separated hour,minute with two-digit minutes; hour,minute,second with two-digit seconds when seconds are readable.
9,37
